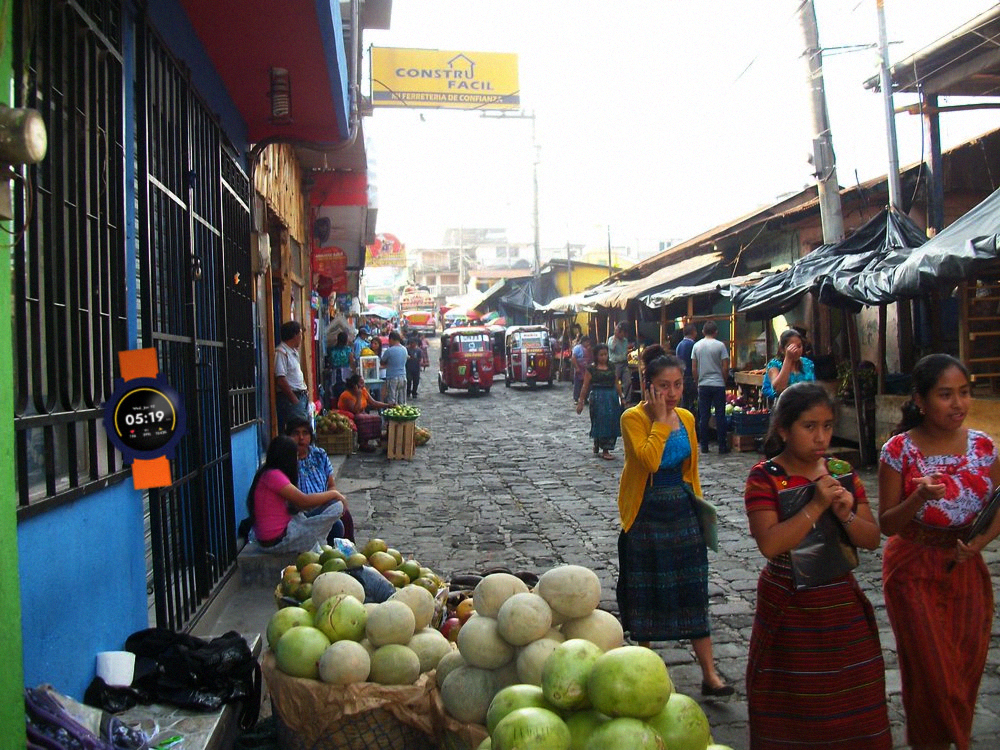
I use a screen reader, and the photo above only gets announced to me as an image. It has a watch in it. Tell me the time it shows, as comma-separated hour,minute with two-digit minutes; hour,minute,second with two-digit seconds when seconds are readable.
5,19
